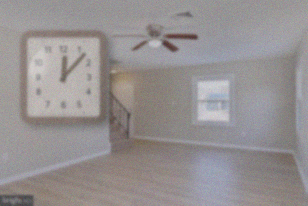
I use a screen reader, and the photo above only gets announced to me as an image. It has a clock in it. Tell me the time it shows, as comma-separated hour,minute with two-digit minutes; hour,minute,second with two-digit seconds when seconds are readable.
12,07
